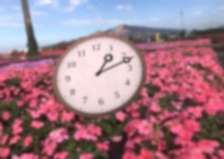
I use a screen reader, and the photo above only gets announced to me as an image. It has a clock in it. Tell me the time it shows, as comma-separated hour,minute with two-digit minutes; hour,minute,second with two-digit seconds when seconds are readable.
1,12
